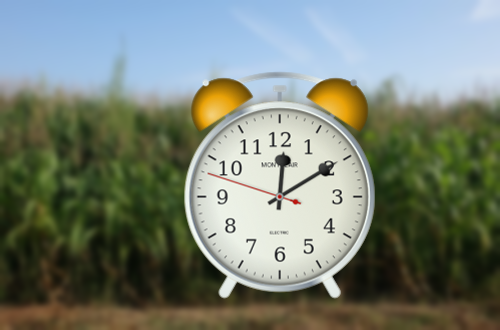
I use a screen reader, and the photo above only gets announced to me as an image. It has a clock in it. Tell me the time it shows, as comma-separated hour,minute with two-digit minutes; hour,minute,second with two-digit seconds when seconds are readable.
12,09,48
